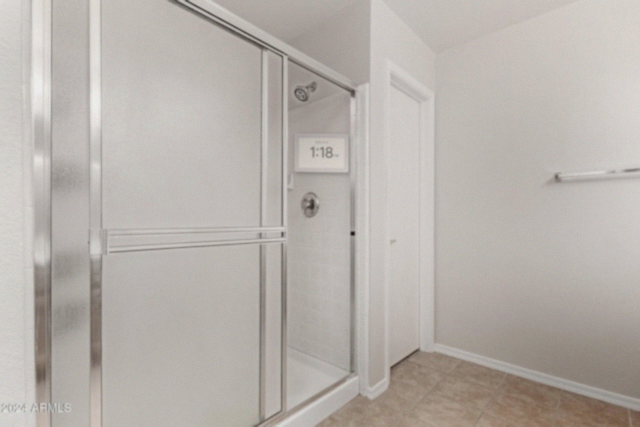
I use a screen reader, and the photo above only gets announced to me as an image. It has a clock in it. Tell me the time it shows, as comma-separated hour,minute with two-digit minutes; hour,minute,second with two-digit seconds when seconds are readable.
1,18
